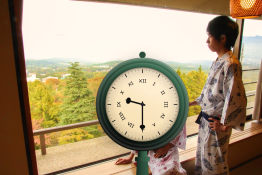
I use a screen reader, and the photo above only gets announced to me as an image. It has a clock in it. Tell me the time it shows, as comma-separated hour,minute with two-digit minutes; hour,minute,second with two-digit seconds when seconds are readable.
9,30
